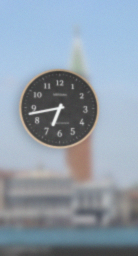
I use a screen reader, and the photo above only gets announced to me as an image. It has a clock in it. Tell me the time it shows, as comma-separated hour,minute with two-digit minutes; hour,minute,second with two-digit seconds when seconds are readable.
6,43
